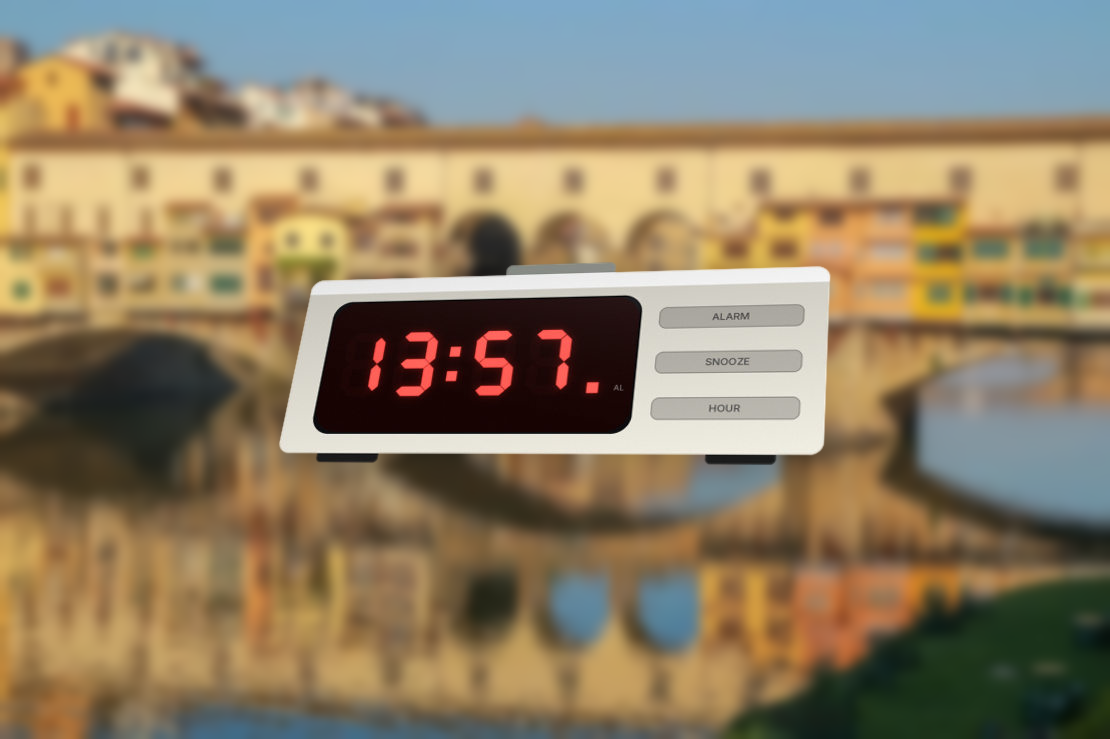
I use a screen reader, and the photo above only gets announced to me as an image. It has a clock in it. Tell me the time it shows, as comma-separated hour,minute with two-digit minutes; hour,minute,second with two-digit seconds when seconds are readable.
13,57
